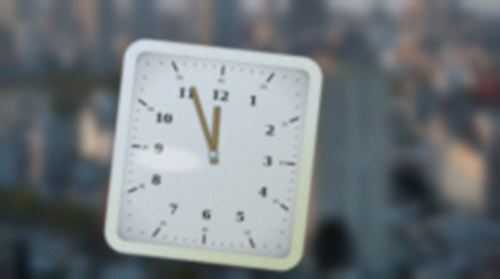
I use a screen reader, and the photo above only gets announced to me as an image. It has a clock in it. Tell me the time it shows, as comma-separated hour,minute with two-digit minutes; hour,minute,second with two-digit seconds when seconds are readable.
11,56
